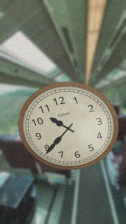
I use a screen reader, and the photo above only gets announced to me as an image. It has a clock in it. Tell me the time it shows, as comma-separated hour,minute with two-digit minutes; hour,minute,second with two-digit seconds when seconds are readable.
10,39
